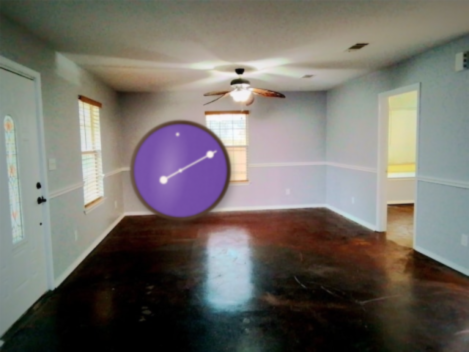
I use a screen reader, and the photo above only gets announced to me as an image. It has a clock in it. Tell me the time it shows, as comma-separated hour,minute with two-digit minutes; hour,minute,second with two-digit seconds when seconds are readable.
8,11
